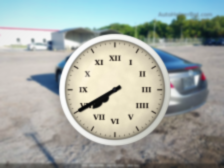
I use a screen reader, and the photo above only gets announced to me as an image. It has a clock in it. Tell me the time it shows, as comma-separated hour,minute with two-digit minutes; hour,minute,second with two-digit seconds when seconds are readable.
7,40
